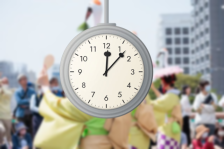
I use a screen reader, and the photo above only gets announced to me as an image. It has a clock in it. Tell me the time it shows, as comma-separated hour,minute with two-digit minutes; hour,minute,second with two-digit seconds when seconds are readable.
12,07
